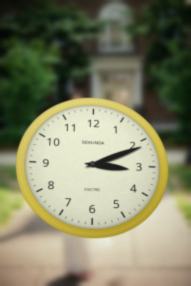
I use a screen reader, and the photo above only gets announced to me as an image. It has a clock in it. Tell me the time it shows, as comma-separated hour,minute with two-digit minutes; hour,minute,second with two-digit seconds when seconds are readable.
3,11
